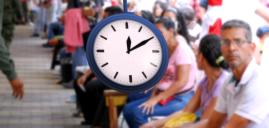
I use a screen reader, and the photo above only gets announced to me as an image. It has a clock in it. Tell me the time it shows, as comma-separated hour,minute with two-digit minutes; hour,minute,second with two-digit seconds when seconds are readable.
12,10
